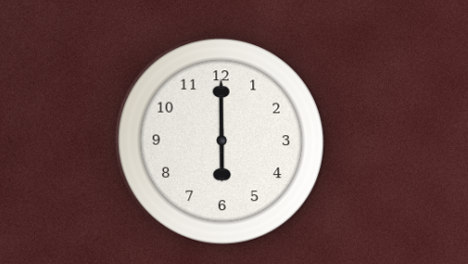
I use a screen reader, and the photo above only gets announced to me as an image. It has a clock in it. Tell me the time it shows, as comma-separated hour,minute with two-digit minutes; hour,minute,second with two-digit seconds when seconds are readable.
6,00
